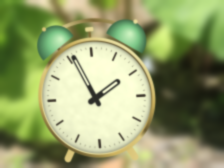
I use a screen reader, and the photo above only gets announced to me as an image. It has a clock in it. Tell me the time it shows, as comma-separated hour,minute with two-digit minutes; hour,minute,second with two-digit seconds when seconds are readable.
1,56
